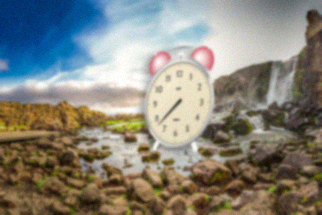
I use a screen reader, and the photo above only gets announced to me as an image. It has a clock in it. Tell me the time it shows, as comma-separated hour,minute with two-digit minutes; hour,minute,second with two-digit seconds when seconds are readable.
7,38
